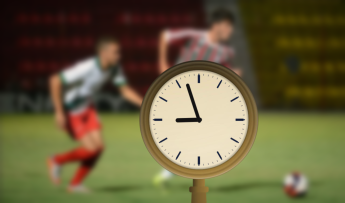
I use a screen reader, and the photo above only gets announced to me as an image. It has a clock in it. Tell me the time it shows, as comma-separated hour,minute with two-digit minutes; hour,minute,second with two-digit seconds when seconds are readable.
8,57
